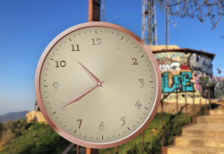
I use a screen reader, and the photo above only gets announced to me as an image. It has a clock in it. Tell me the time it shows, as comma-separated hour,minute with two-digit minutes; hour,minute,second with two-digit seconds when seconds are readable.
10,40
